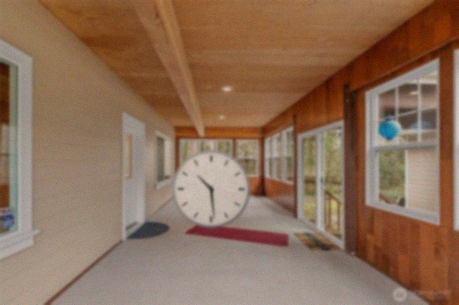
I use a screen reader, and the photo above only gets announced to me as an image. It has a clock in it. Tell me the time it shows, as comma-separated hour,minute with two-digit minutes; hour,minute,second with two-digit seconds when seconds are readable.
10,29
